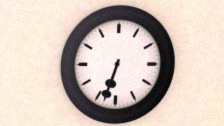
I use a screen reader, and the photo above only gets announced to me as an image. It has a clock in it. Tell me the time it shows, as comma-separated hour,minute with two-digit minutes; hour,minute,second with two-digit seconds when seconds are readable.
6,33
